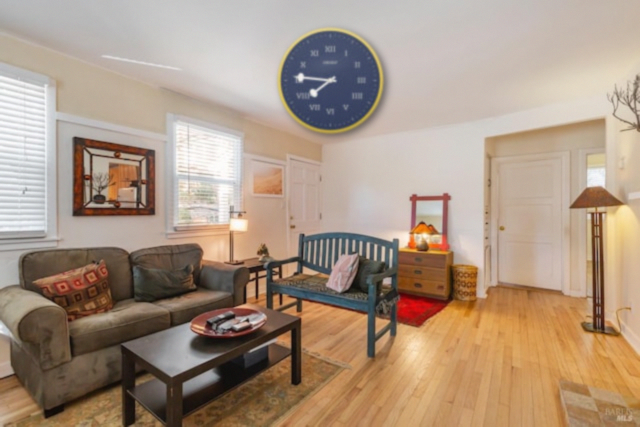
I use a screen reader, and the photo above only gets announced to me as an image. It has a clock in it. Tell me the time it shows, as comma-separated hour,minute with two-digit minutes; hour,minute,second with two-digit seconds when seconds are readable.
7,46
